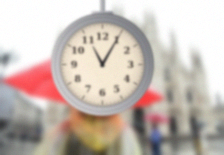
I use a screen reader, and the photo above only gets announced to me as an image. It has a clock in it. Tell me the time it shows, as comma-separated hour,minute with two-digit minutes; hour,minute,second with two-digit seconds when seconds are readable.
11,05
